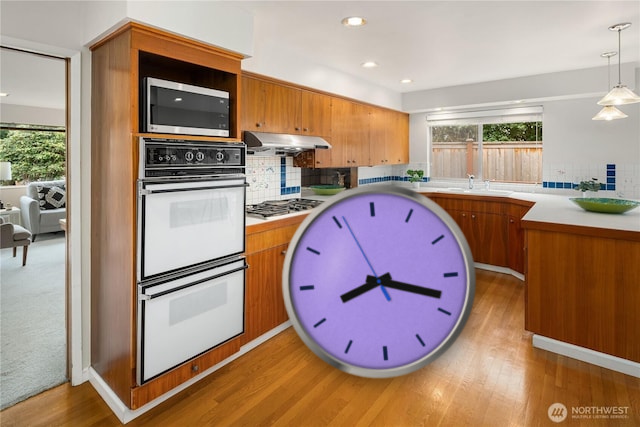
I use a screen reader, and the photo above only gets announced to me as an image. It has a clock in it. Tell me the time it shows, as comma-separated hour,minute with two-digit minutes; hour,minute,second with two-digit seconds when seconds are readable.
8,17,56
